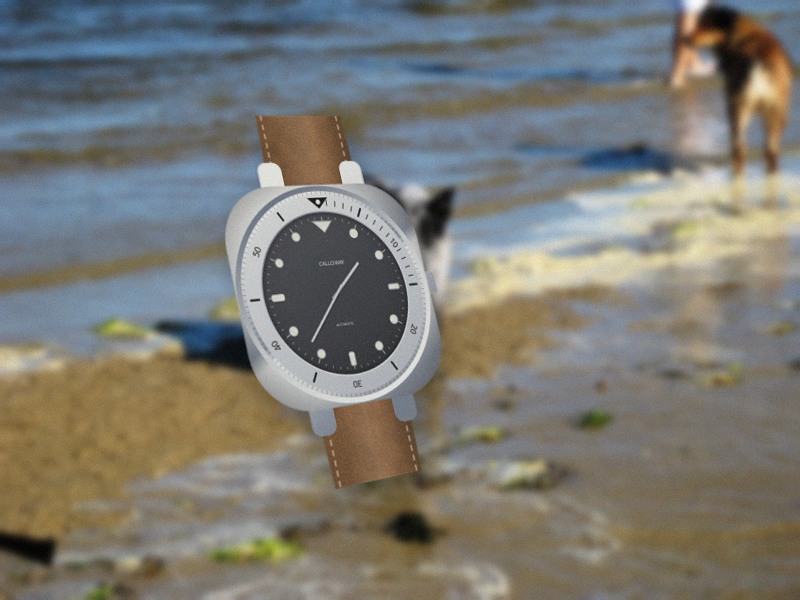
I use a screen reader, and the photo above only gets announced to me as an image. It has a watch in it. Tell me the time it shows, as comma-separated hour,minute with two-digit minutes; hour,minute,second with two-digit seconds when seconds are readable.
1,37
